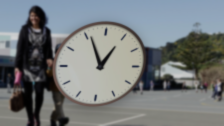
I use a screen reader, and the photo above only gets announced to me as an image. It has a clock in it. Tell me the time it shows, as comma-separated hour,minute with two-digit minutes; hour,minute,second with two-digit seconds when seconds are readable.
12,56
